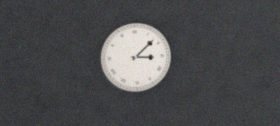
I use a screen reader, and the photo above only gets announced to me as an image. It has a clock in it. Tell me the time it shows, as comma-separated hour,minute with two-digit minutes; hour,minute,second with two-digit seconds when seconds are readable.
3,08
